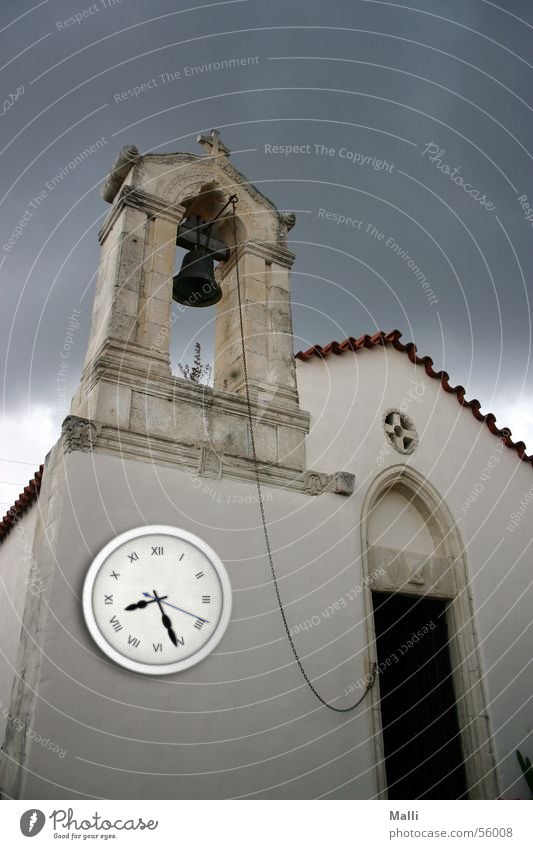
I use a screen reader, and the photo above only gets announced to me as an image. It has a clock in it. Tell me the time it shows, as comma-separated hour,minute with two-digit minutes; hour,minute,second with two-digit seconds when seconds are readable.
8,26,19
